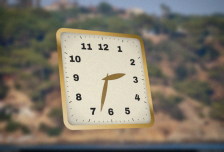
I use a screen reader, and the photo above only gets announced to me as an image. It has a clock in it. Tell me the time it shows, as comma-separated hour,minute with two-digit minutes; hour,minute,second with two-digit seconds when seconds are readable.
2,33
